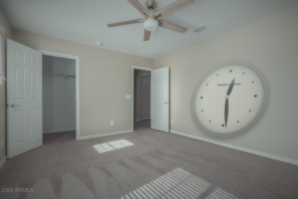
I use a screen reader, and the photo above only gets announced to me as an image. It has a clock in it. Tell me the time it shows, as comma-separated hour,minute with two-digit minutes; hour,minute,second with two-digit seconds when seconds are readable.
12,29
